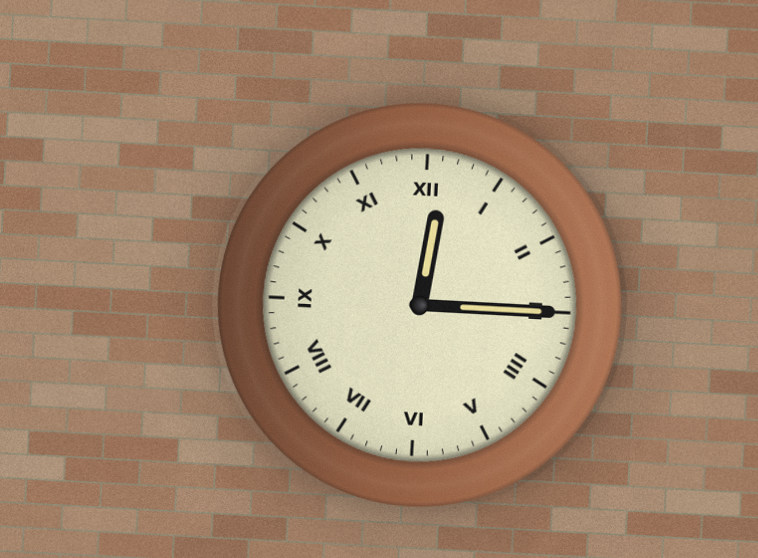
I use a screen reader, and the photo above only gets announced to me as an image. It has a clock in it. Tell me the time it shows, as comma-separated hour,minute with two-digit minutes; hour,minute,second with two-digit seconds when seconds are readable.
12,15
